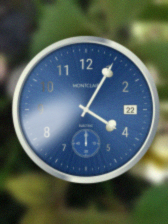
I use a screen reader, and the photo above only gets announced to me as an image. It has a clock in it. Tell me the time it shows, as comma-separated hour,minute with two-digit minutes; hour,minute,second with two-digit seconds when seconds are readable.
4,05
